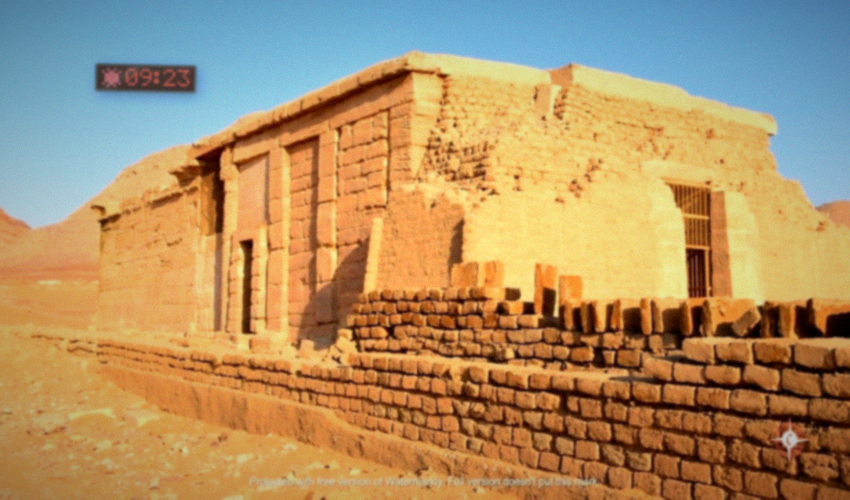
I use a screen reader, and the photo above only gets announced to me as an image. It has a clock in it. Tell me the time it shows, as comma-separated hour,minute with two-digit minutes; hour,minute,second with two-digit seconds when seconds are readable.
9,23
